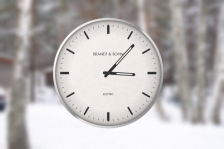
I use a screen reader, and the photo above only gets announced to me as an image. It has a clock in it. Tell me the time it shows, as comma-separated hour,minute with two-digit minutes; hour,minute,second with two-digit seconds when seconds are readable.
3,07
